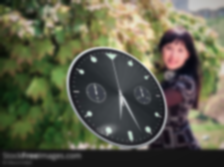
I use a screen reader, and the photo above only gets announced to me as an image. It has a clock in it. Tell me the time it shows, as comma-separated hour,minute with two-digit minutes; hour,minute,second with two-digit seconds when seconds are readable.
6,27
